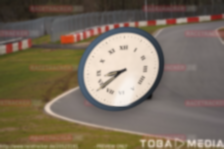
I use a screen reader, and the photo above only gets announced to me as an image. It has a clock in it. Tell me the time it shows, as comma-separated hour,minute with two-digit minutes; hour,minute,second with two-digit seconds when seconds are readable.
8,39
